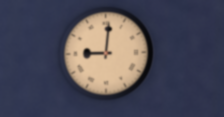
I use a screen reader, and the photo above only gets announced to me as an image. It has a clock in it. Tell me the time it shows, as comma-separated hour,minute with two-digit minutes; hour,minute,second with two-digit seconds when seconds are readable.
9,01
